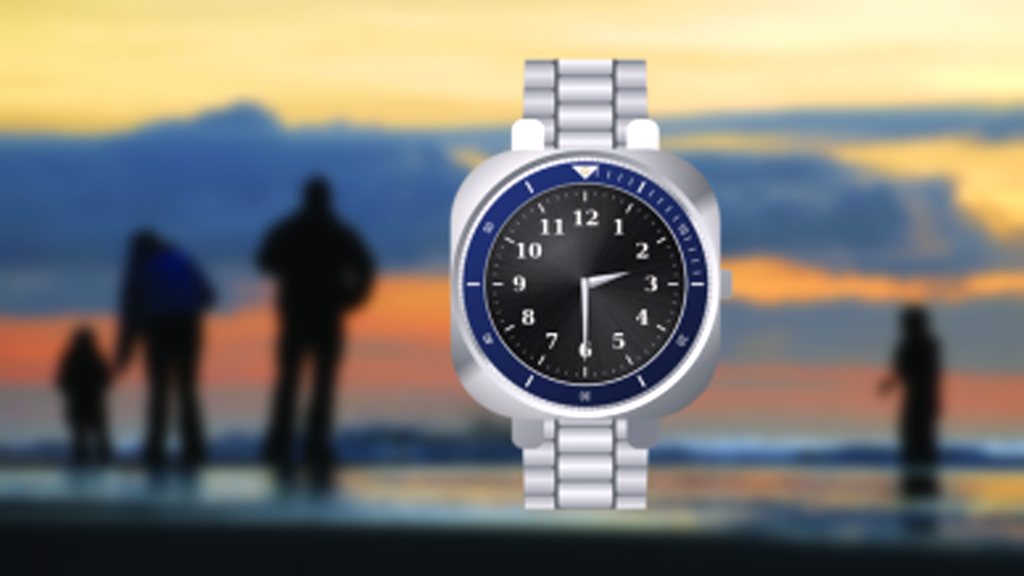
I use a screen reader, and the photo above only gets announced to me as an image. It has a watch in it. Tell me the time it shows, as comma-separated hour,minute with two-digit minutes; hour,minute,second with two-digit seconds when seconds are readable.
2,30
